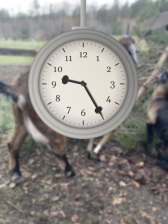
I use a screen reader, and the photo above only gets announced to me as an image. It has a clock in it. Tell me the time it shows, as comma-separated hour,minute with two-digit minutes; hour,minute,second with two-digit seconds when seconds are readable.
9,25
